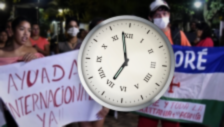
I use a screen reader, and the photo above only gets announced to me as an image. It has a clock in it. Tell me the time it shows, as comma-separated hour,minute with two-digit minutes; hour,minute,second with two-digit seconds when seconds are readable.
6,58
